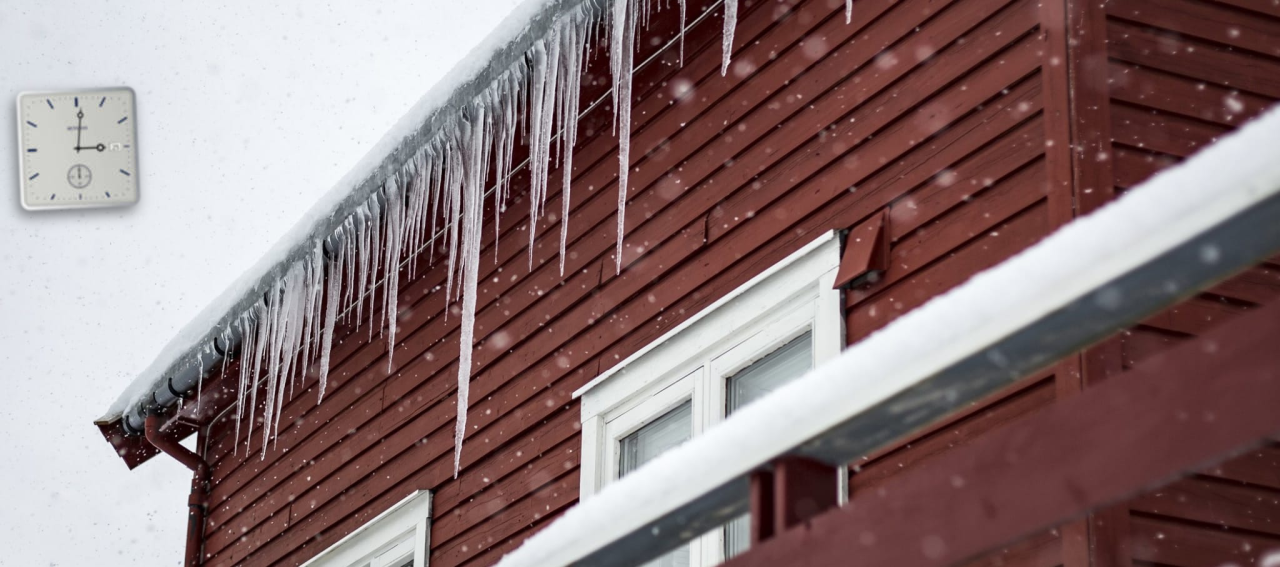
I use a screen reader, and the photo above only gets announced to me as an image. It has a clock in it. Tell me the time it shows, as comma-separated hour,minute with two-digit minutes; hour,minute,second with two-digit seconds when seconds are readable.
3,01
